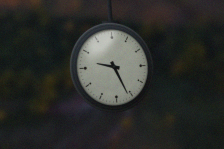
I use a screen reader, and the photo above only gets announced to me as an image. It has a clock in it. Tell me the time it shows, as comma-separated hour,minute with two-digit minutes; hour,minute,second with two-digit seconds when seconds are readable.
9,26
